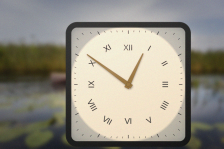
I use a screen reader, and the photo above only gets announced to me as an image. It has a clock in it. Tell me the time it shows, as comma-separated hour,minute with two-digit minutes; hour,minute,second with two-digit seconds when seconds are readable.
12,51
